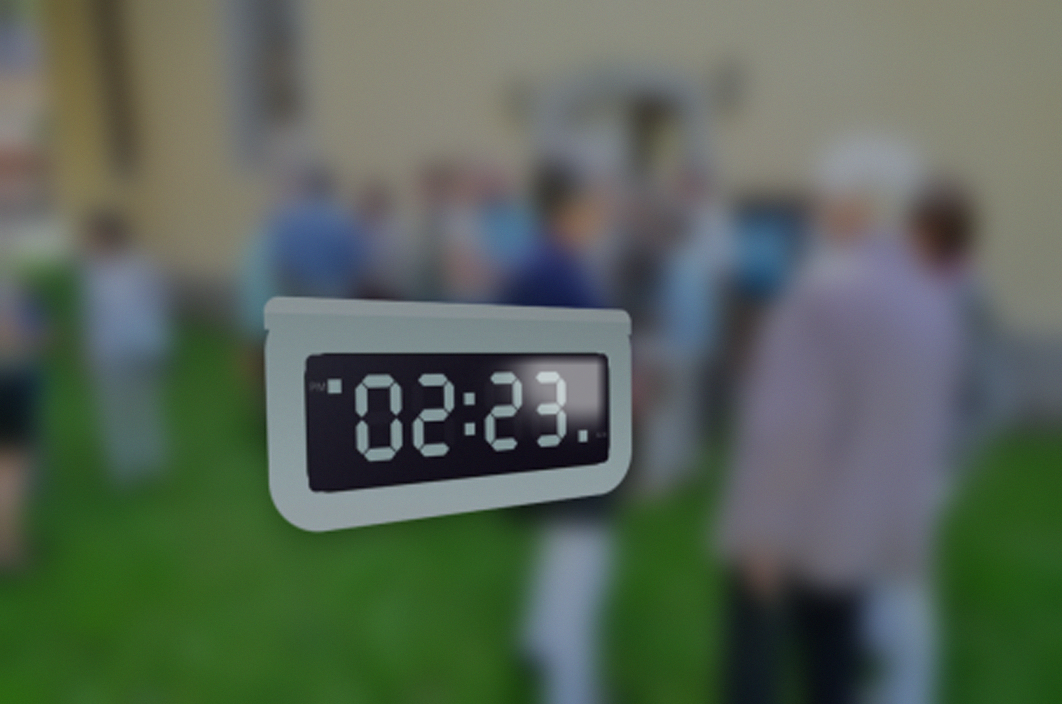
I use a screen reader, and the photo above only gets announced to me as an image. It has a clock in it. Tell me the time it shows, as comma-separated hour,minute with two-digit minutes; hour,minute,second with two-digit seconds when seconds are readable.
2,23
